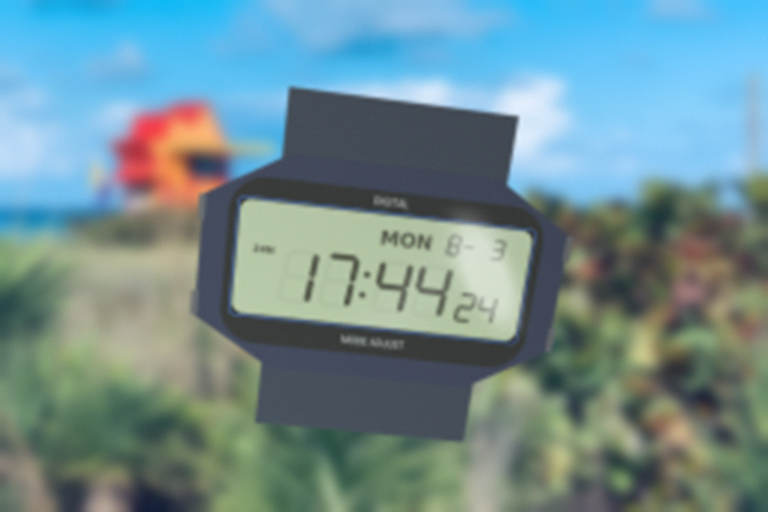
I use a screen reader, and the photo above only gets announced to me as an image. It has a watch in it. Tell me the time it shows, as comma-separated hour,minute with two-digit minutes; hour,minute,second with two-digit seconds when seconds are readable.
17,44,24
